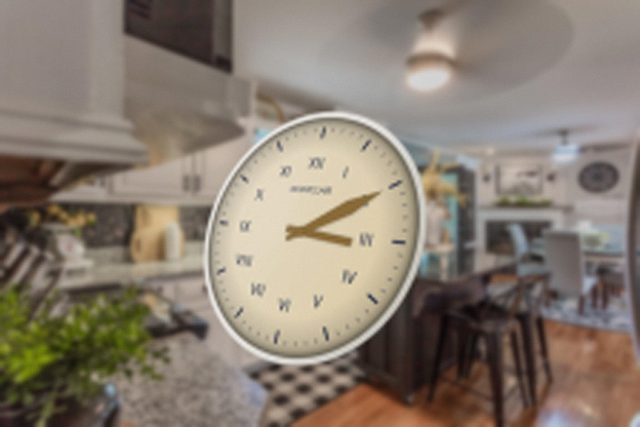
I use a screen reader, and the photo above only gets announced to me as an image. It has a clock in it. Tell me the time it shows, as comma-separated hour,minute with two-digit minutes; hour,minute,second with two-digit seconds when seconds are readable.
3,10
